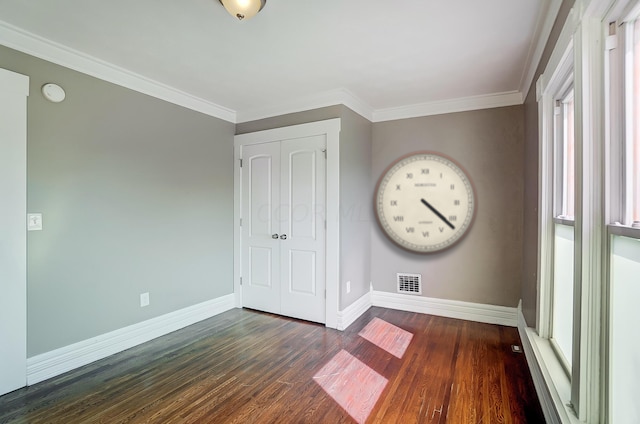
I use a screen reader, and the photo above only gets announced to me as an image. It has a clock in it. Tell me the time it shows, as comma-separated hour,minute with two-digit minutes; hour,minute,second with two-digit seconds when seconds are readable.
4,22
